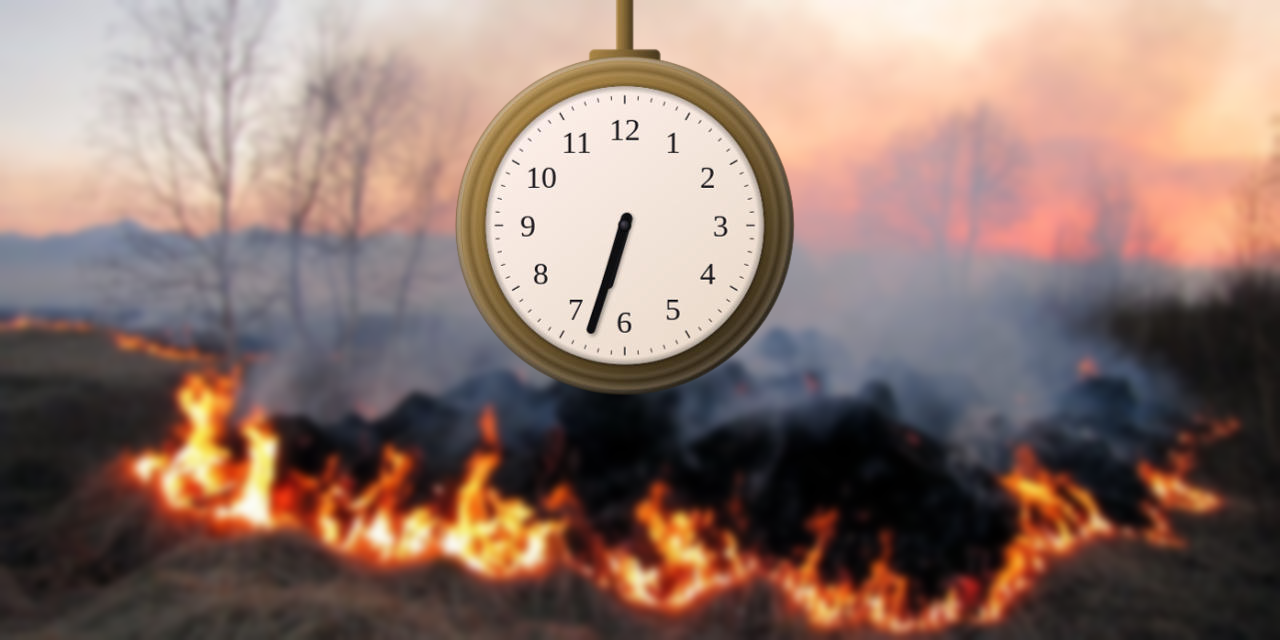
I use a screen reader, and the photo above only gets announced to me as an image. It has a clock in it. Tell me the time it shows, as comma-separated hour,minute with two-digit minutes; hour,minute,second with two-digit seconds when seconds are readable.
6,33
